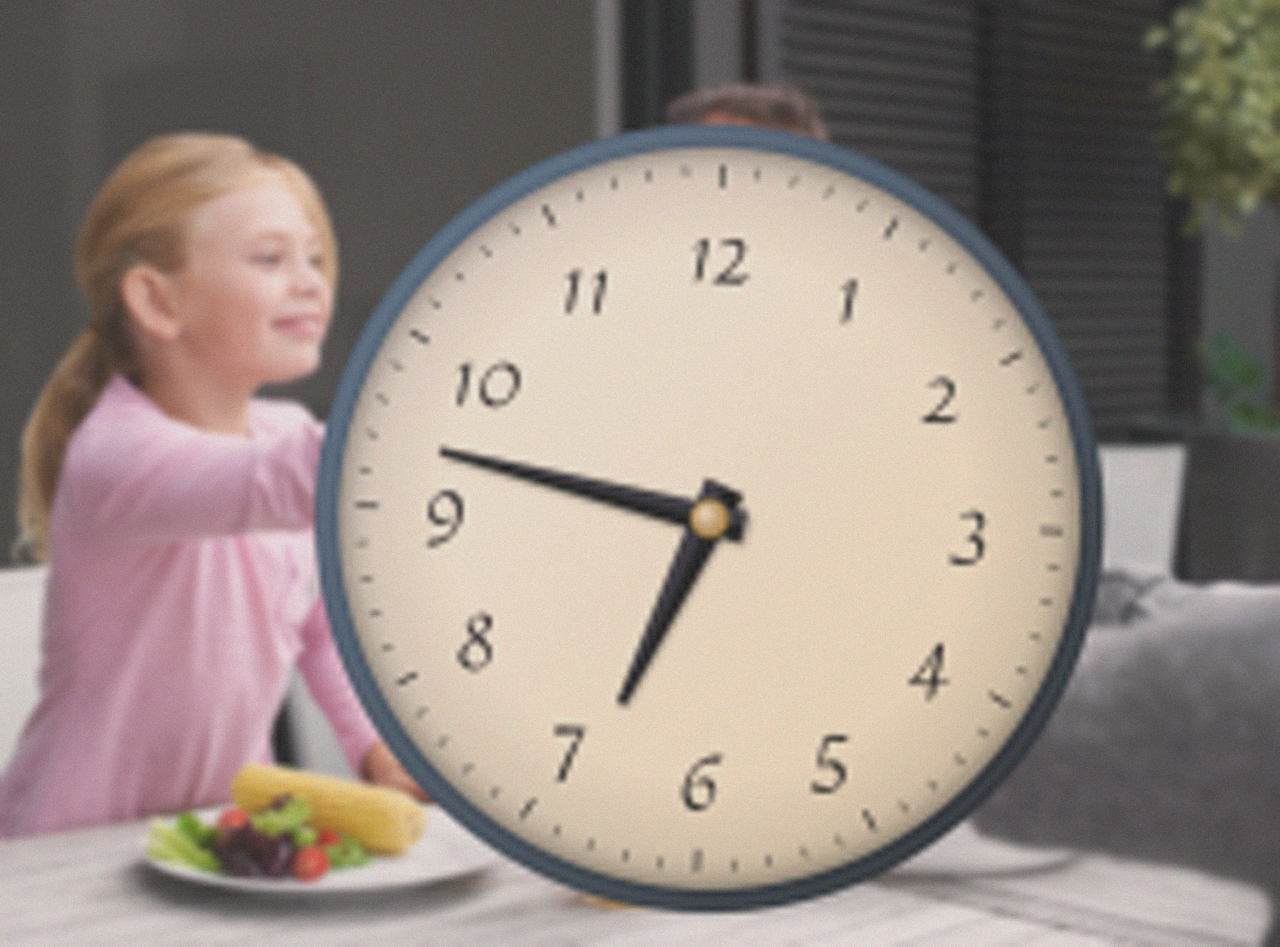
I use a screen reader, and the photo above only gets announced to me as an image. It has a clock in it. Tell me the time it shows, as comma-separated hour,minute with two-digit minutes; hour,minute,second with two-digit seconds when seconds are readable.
6,47
